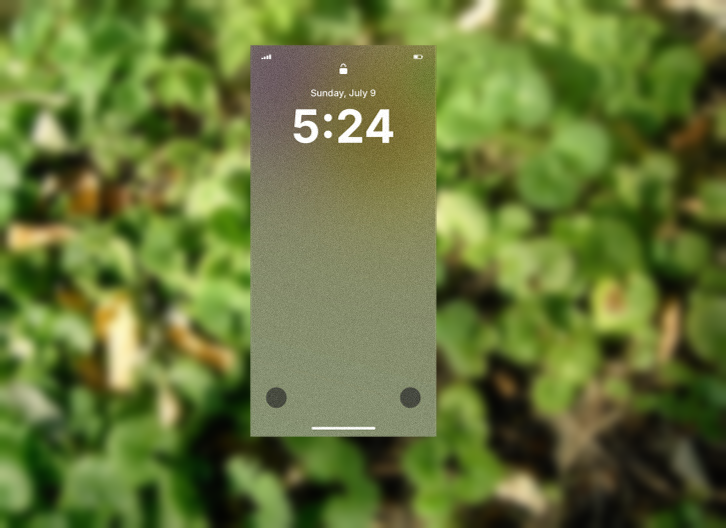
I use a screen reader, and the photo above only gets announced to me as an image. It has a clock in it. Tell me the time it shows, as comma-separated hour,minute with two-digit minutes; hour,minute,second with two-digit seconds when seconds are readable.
5,24
